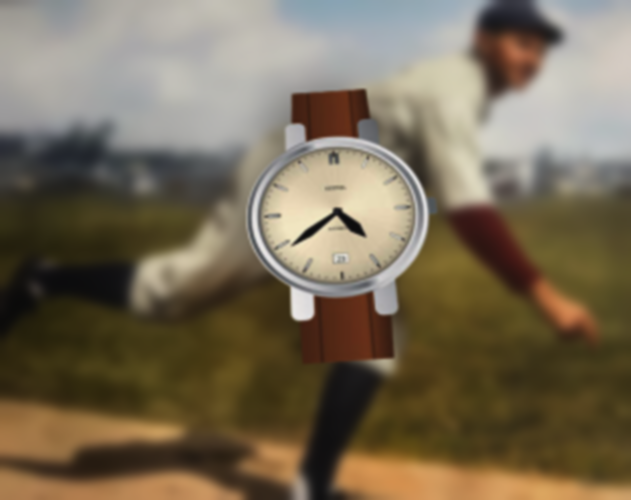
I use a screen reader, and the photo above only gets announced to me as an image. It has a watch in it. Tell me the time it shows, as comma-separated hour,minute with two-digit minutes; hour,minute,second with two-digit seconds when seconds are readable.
4,39
